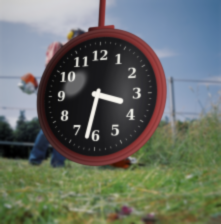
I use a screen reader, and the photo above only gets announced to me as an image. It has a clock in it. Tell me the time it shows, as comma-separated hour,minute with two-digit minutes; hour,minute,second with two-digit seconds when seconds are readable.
3,32
